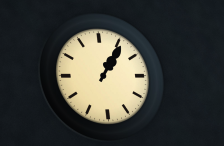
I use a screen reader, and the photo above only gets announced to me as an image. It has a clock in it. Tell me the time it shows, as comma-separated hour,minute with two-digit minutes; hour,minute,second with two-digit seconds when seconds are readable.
1,06
